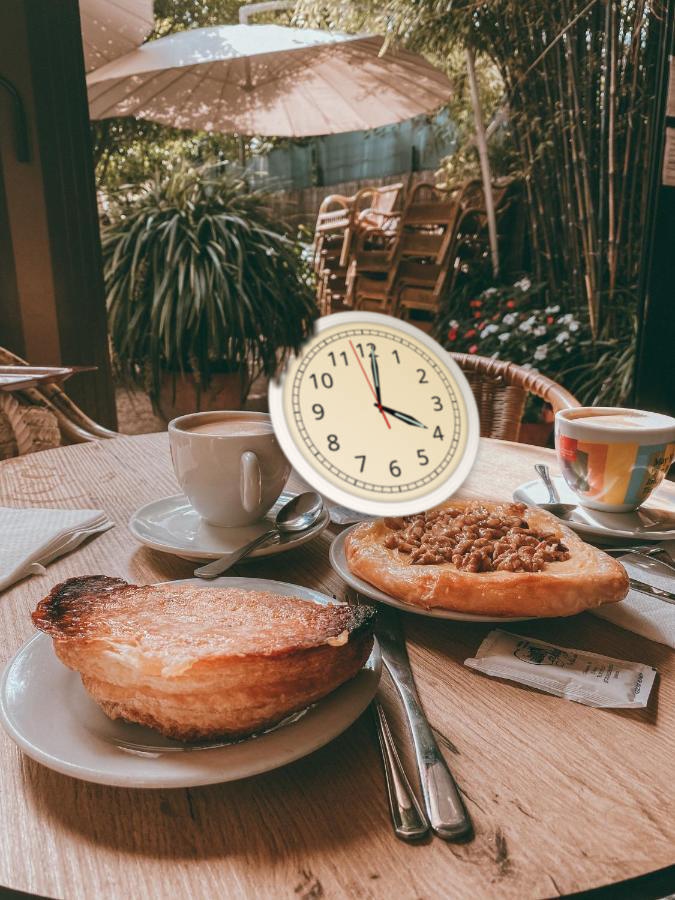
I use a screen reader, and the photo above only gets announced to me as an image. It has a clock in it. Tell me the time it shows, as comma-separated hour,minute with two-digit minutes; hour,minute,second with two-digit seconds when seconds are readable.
4,00,58
